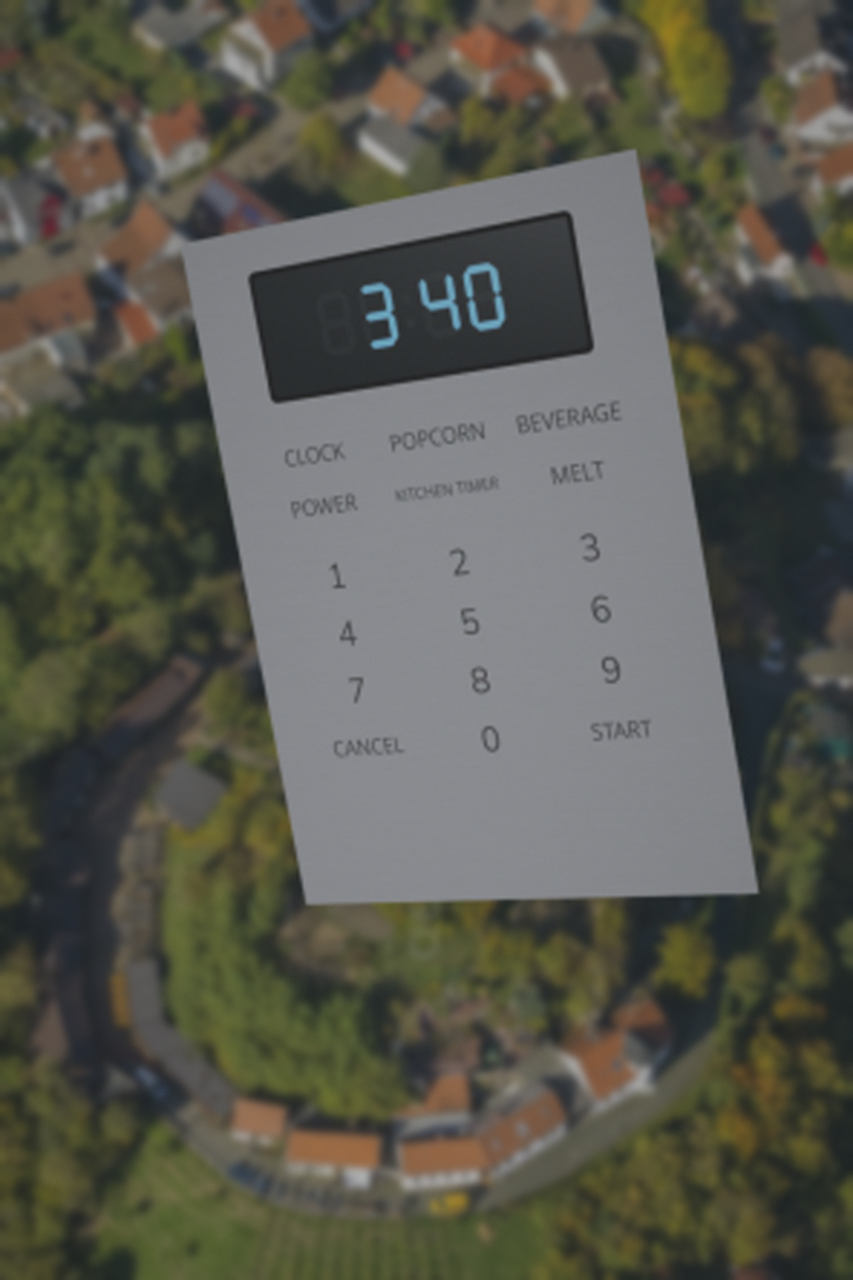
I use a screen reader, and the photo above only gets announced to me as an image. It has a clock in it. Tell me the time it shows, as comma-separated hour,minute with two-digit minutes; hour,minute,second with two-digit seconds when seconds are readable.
3,40
